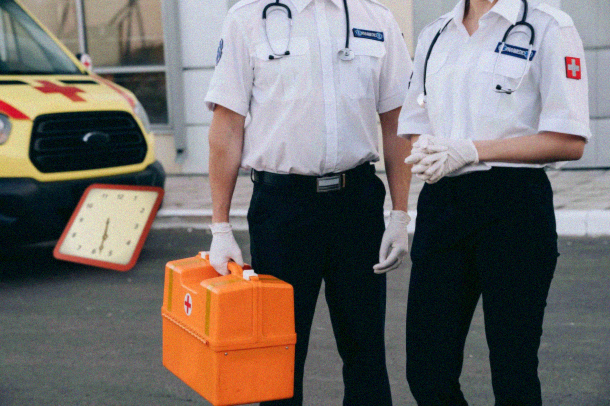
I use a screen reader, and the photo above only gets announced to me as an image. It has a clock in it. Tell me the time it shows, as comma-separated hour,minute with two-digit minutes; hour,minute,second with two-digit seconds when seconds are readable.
5,28
